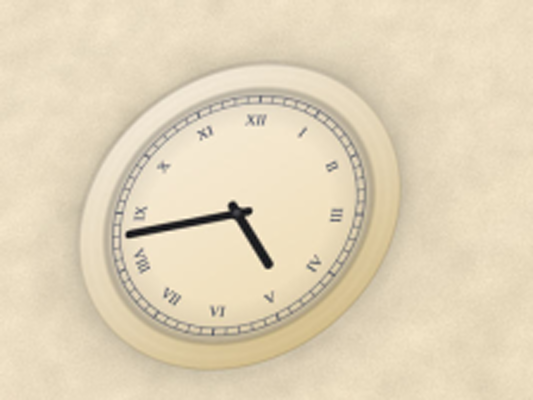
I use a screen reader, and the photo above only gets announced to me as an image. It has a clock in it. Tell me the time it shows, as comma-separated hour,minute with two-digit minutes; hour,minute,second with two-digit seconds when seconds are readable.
4,43
